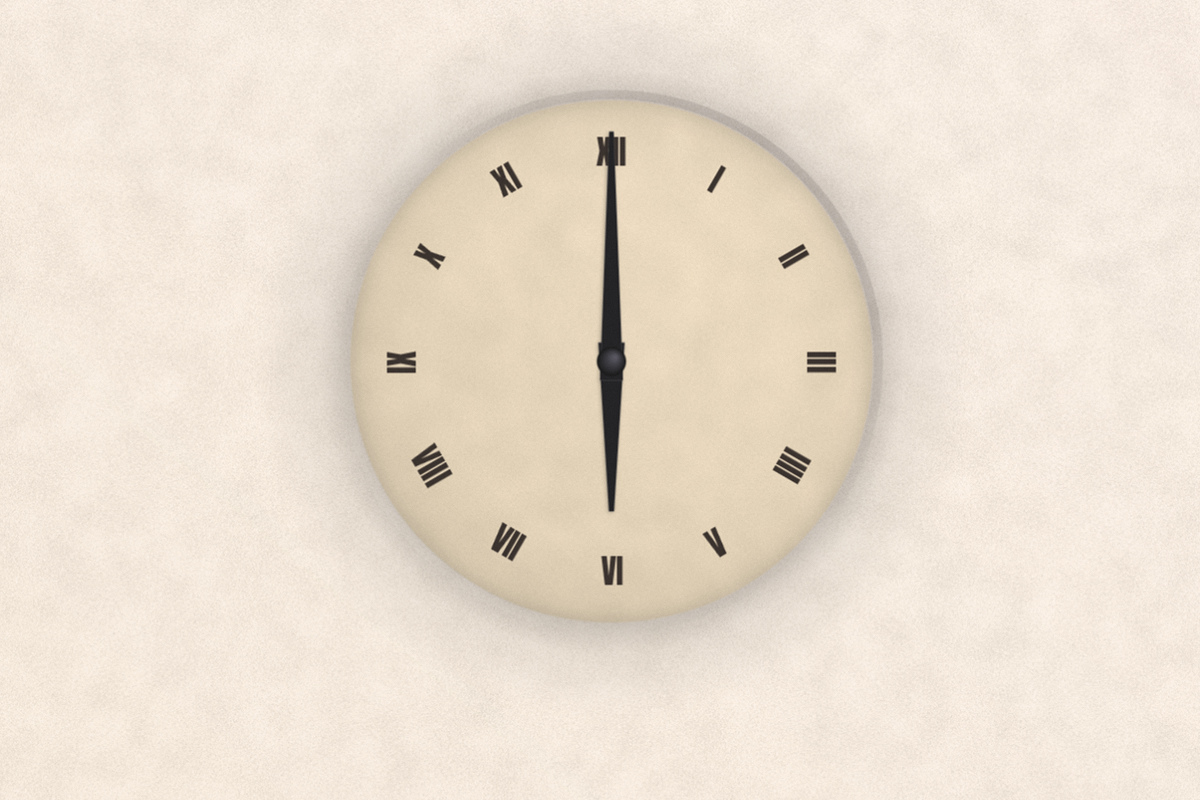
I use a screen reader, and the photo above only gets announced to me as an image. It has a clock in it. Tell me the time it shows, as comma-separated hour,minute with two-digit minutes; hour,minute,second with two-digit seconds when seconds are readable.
6,00
